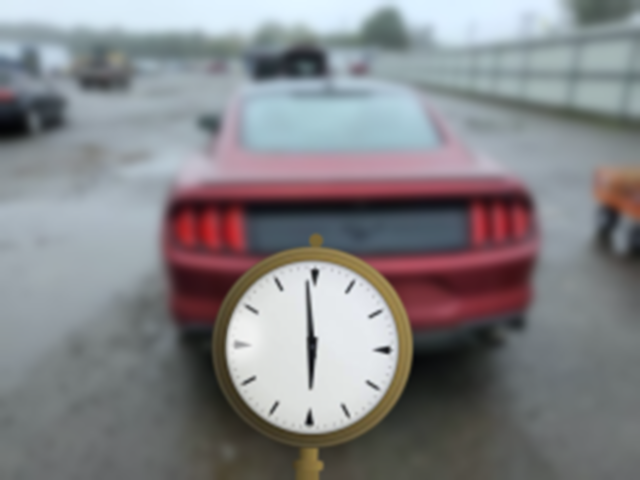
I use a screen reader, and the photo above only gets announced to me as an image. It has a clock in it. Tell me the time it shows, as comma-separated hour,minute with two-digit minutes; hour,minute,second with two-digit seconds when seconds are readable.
5,59
